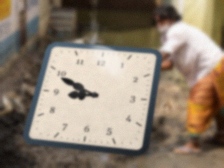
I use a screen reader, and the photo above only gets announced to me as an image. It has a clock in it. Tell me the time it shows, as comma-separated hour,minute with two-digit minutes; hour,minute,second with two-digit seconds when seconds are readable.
8,49
